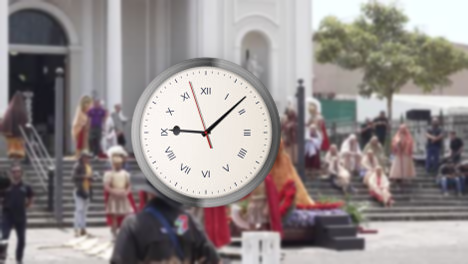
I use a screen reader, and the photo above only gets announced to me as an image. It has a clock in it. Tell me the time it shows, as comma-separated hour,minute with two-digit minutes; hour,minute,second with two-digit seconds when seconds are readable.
9,07,57
